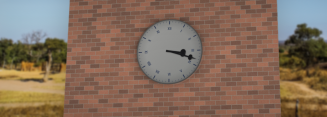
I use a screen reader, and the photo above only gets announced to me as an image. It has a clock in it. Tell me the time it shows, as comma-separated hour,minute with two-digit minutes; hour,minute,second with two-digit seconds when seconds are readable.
3,18
